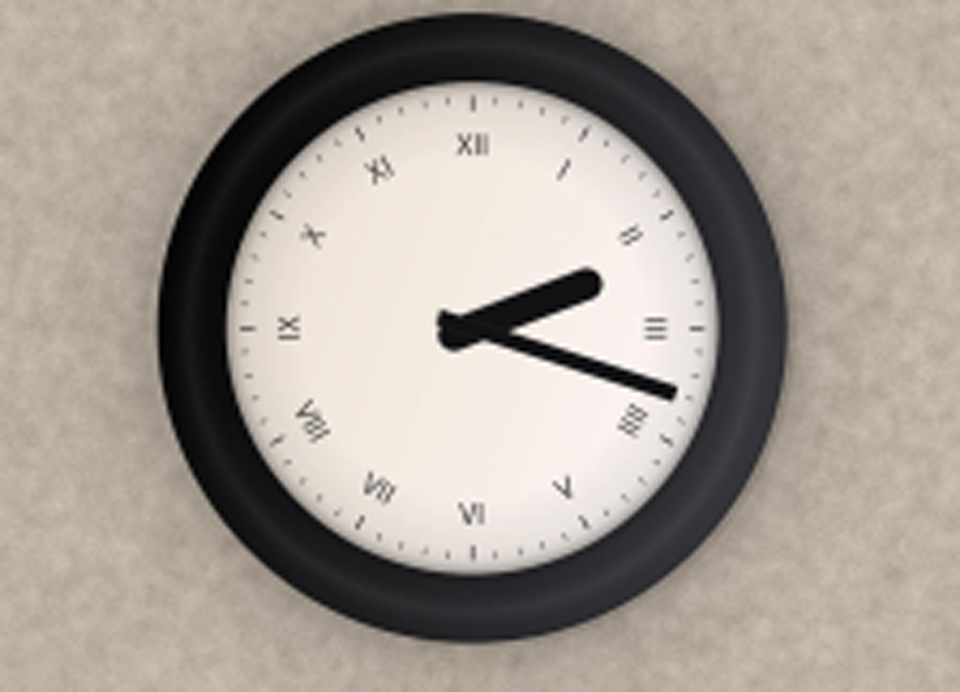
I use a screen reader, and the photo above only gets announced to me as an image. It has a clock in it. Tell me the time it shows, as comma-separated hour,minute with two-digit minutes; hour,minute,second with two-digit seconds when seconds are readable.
2,18
